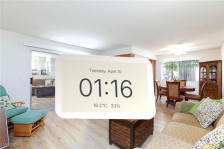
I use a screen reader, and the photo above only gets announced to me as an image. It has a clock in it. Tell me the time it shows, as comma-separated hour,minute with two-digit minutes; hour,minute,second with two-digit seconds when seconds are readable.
1,16
